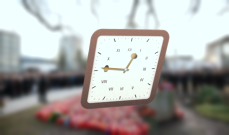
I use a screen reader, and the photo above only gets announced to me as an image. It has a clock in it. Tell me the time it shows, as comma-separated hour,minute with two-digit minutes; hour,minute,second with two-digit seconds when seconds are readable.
12,46
